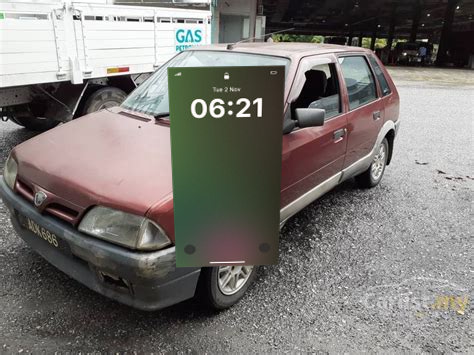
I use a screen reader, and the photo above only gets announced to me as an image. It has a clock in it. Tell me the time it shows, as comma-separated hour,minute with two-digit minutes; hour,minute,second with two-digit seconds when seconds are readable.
6,21
